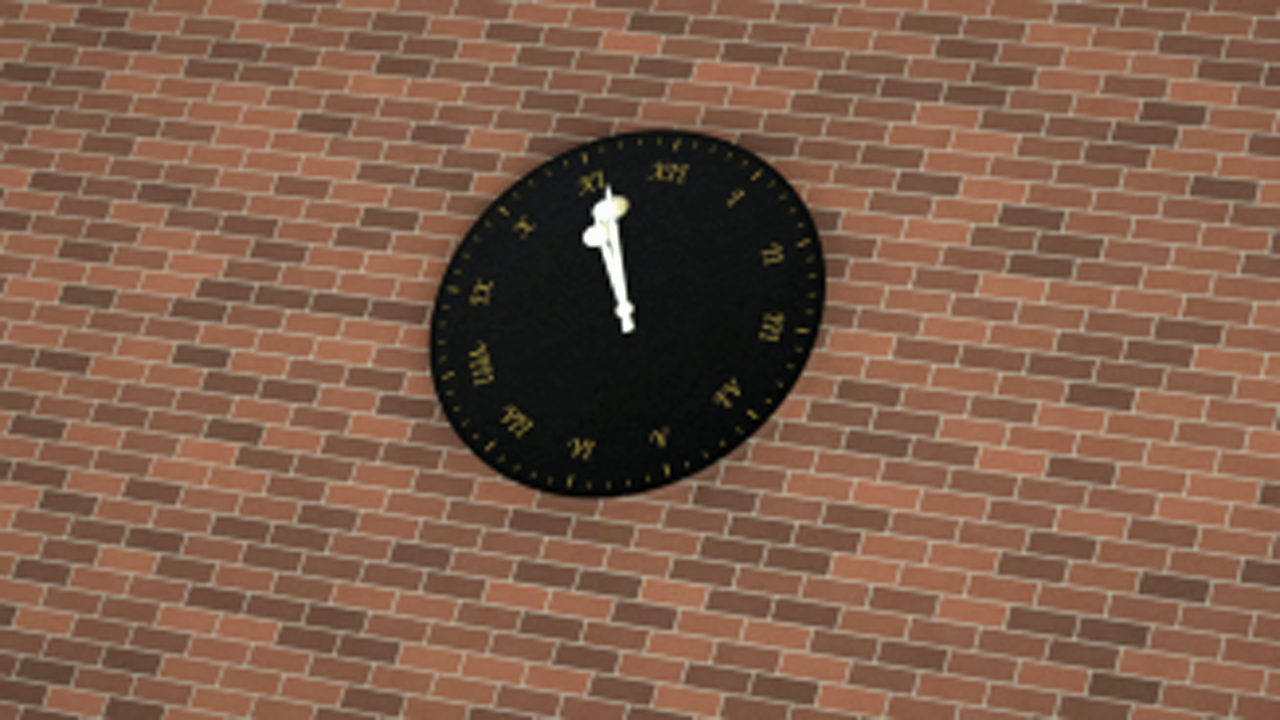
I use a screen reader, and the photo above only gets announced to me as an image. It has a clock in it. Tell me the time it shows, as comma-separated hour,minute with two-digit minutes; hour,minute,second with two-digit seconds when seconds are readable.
10,56
